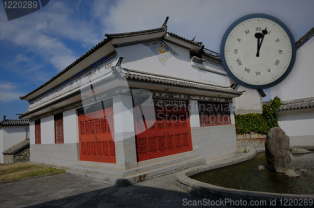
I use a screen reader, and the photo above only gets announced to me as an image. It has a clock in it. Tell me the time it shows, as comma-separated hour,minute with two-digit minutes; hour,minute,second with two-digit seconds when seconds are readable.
12,03
